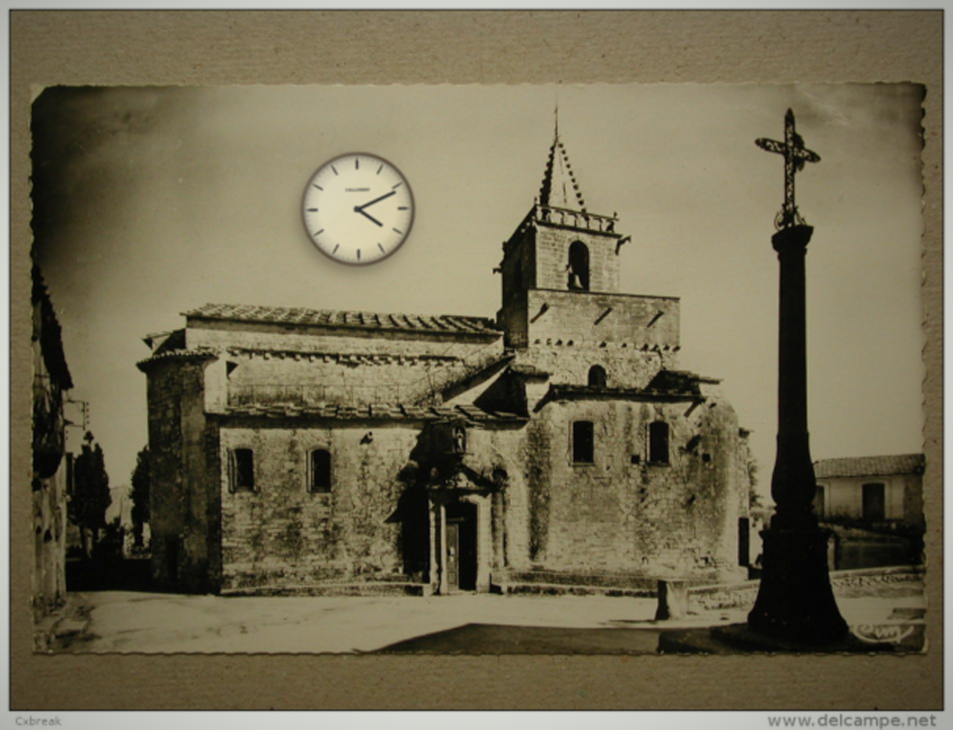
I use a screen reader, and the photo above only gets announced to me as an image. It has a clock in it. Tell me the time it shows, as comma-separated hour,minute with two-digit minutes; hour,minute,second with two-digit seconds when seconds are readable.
4,11
